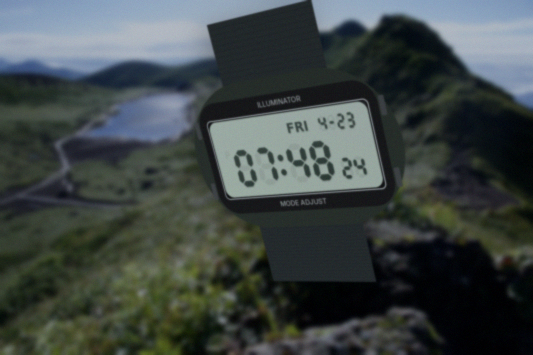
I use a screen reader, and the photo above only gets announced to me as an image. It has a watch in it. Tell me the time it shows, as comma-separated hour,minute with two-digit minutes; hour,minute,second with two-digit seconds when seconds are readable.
7,48,24
